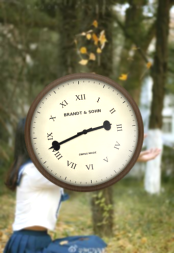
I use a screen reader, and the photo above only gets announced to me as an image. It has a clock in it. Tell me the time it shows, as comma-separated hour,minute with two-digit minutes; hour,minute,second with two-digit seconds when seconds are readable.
2,42
